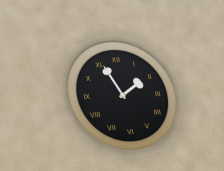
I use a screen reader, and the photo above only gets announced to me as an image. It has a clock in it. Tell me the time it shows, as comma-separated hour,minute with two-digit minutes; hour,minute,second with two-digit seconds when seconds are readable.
1,56
